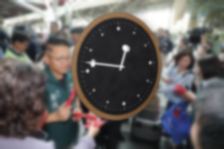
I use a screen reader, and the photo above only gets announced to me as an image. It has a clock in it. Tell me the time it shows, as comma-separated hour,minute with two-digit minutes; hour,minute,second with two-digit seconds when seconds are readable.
12,47
